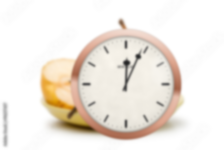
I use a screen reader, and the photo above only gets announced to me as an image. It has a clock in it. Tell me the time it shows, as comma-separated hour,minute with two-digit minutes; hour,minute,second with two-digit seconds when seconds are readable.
12,04
